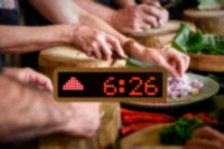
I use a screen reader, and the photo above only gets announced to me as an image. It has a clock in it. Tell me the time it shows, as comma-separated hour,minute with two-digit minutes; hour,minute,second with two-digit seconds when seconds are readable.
6,26
